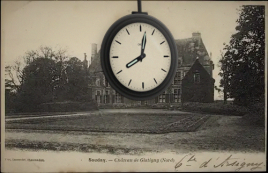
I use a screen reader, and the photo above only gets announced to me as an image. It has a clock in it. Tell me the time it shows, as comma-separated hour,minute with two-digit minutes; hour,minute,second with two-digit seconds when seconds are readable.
8,02
